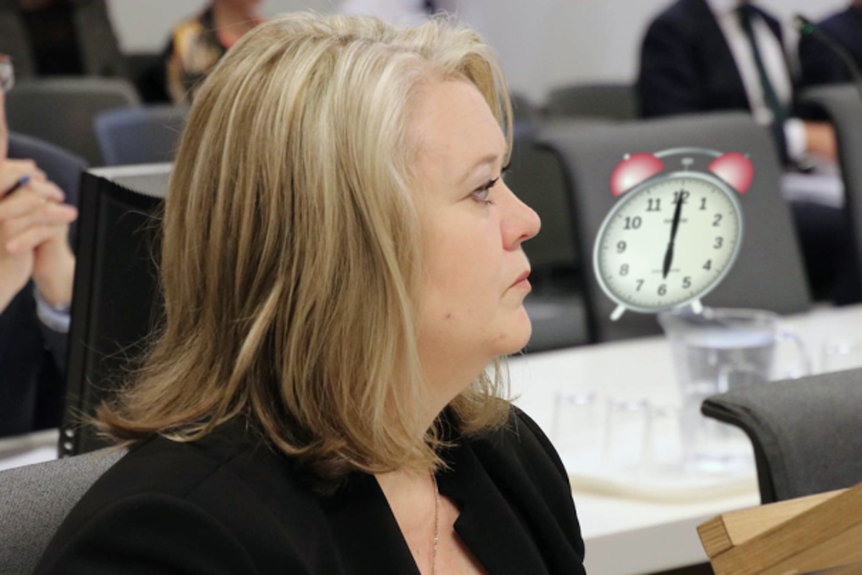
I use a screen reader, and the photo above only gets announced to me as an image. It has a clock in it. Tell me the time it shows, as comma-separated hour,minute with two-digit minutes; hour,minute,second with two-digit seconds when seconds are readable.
6,00
